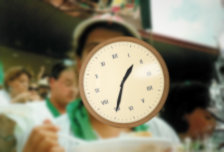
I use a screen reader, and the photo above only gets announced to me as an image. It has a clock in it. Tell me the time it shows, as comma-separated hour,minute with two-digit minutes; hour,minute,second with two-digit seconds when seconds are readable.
1,35
